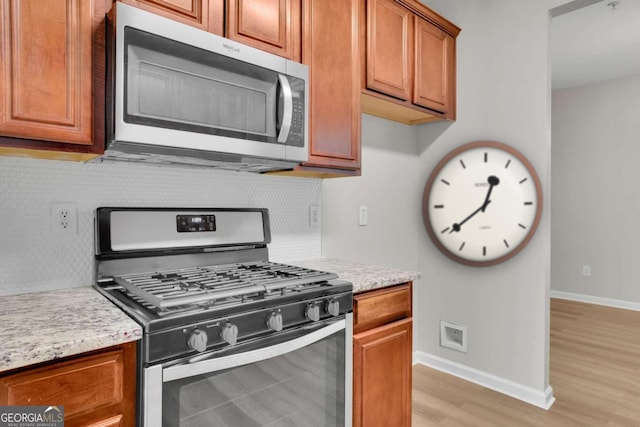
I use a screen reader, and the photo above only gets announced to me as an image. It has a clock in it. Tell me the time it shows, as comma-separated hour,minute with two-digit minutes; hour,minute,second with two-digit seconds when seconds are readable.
12,39
